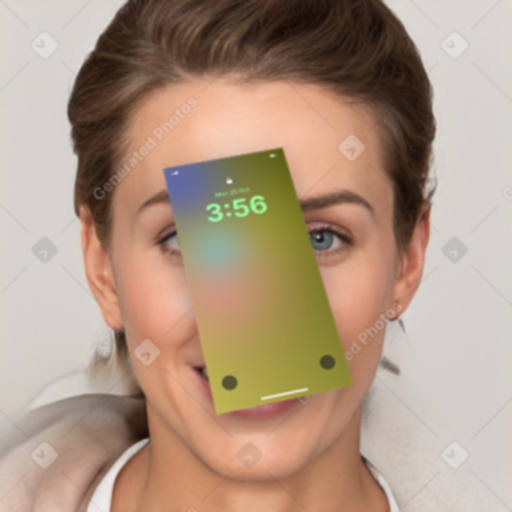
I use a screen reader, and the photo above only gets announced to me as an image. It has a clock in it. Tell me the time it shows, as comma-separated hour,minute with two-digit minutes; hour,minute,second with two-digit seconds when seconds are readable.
3,56
